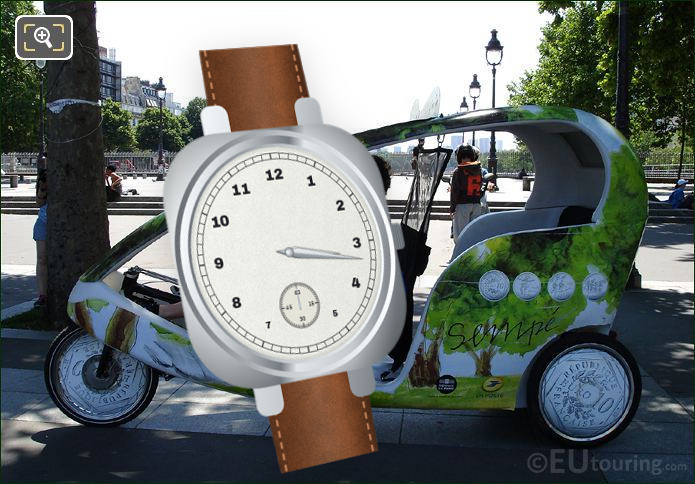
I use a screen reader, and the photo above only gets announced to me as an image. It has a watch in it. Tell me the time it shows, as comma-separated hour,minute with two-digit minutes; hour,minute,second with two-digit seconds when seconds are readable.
3,17
